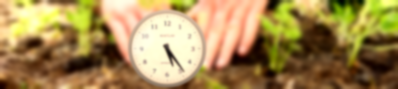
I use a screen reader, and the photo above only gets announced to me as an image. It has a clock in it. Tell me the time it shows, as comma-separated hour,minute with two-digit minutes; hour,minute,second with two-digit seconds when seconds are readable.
5,24
